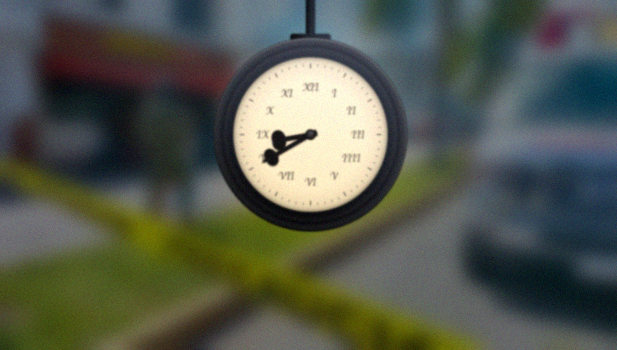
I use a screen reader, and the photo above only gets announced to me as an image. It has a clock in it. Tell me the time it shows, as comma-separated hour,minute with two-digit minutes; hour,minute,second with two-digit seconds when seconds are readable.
8,40
